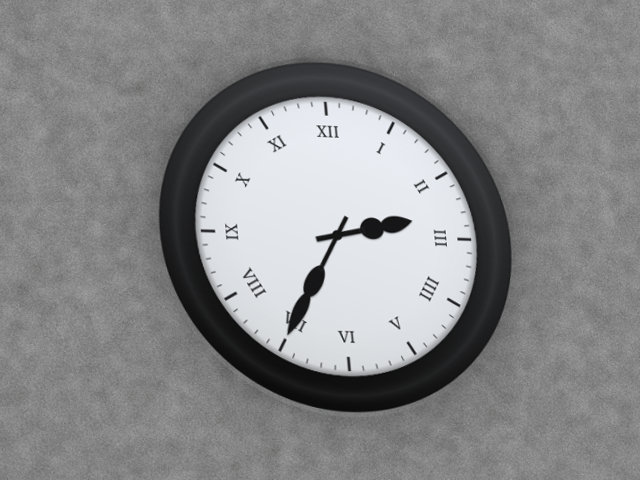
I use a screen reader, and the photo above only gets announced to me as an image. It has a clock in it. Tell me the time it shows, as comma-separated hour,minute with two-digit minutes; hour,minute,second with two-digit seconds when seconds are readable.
2,35
